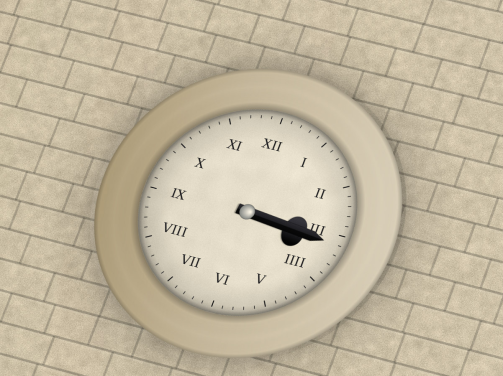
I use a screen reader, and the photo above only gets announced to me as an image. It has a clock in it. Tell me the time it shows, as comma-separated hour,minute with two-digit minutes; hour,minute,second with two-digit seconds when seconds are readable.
3,16
